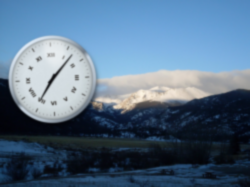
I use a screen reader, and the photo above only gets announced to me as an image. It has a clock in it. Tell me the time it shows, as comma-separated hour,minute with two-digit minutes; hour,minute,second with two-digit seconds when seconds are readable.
7,07
